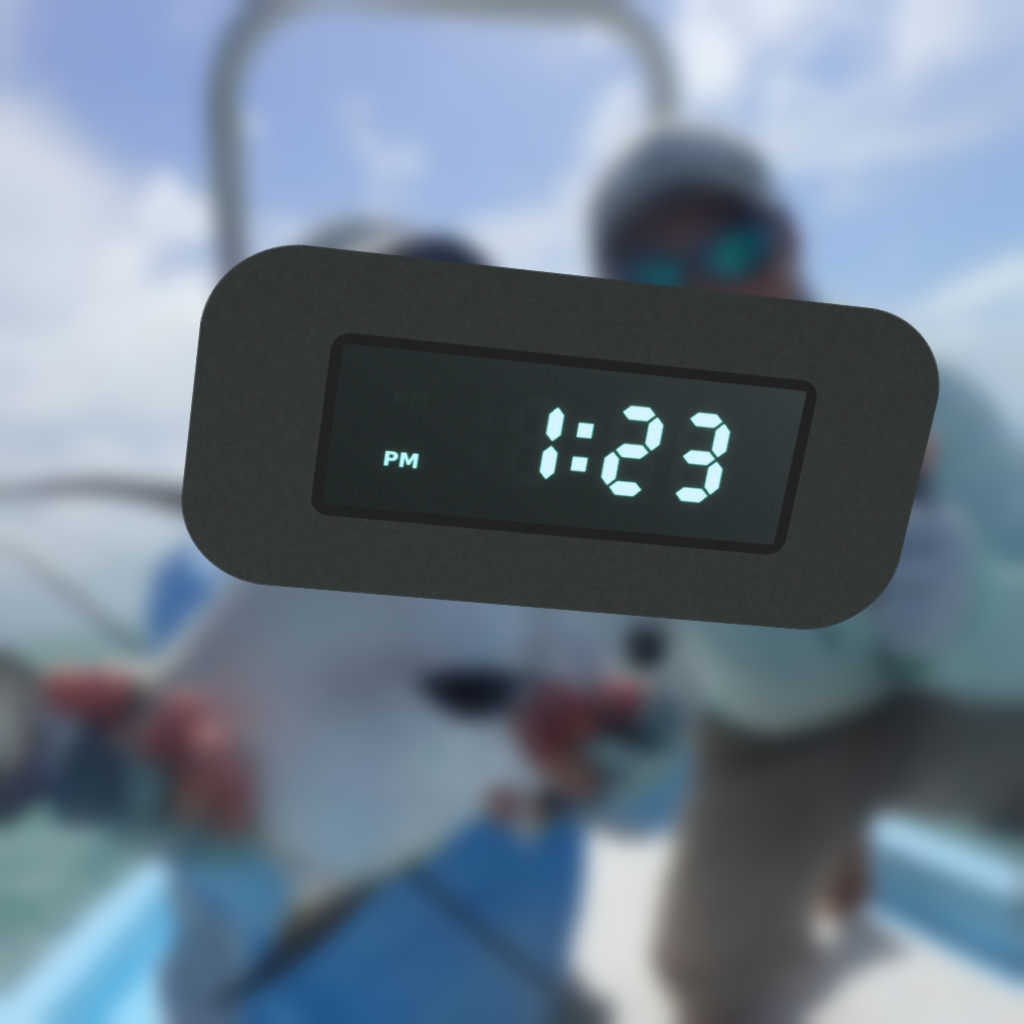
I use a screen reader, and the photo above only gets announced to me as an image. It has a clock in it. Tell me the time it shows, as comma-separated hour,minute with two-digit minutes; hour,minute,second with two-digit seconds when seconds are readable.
1,23
